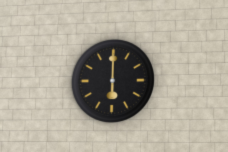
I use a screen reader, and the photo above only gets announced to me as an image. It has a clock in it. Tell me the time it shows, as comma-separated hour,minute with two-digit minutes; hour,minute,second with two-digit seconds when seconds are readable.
6,00
